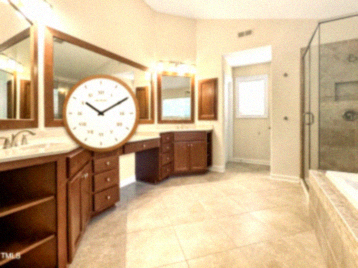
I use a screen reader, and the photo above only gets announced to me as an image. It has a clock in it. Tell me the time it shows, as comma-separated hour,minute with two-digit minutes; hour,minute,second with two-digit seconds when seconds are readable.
10,10
